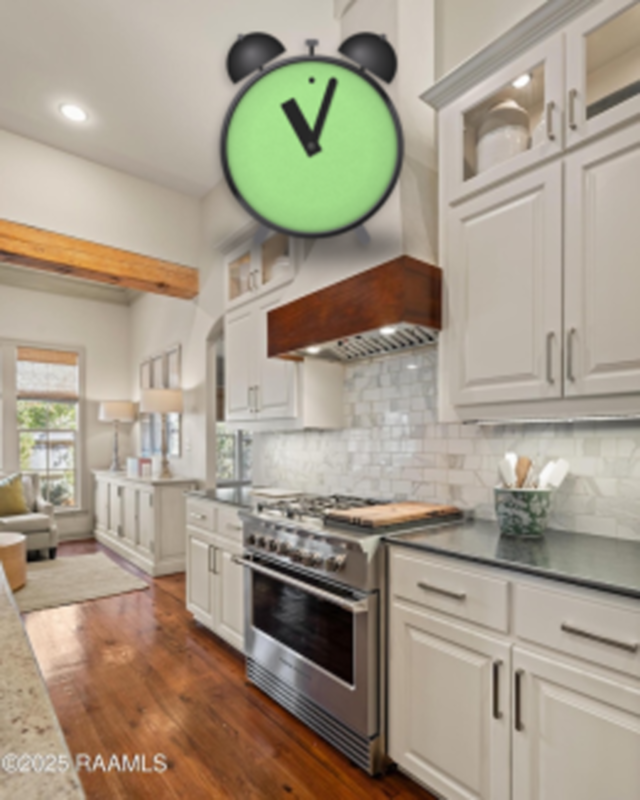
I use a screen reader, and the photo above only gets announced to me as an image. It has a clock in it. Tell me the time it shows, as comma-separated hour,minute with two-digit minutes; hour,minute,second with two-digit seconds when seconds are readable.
11,03
